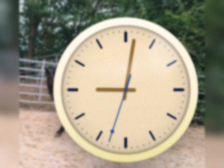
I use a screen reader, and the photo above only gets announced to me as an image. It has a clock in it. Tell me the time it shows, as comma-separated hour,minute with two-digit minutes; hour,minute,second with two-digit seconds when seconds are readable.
9,01,33
